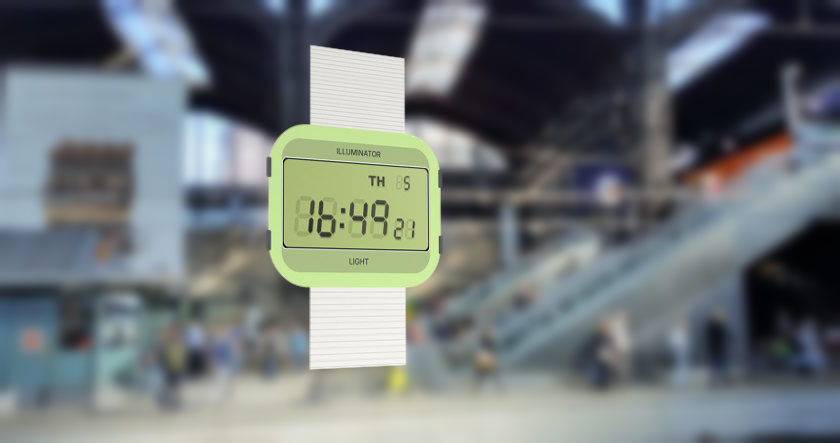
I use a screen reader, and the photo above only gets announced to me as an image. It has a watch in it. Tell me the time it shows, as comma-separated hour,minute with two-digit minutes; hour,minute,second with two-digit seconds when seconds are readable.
16,49,21
